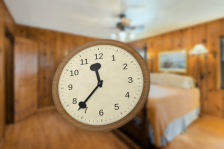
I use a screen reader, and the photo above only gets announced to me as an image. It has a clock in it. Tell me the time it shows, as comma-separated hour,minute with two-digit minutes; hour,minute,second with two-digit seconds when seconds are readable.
11,37
